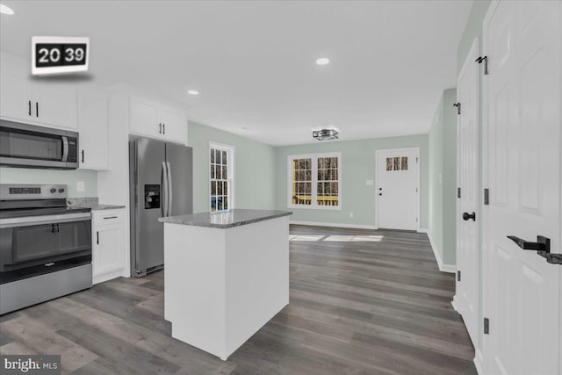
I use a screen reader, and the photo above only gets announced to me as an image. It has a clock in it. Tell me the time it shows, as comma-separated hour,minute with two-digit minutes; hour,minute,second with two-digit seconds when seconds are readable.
20,39
